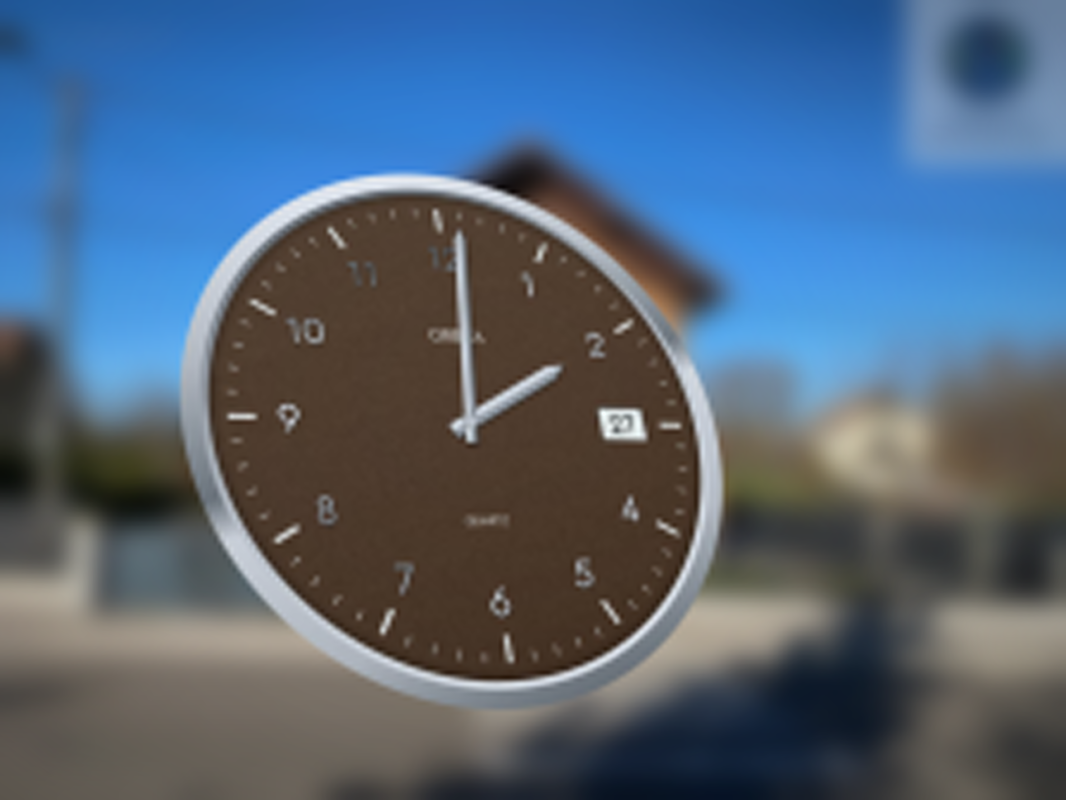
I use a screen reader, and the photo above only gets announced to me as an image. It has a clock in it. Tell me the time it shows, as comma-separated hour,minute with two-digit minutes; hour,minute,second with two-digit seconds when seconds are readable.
2,01
